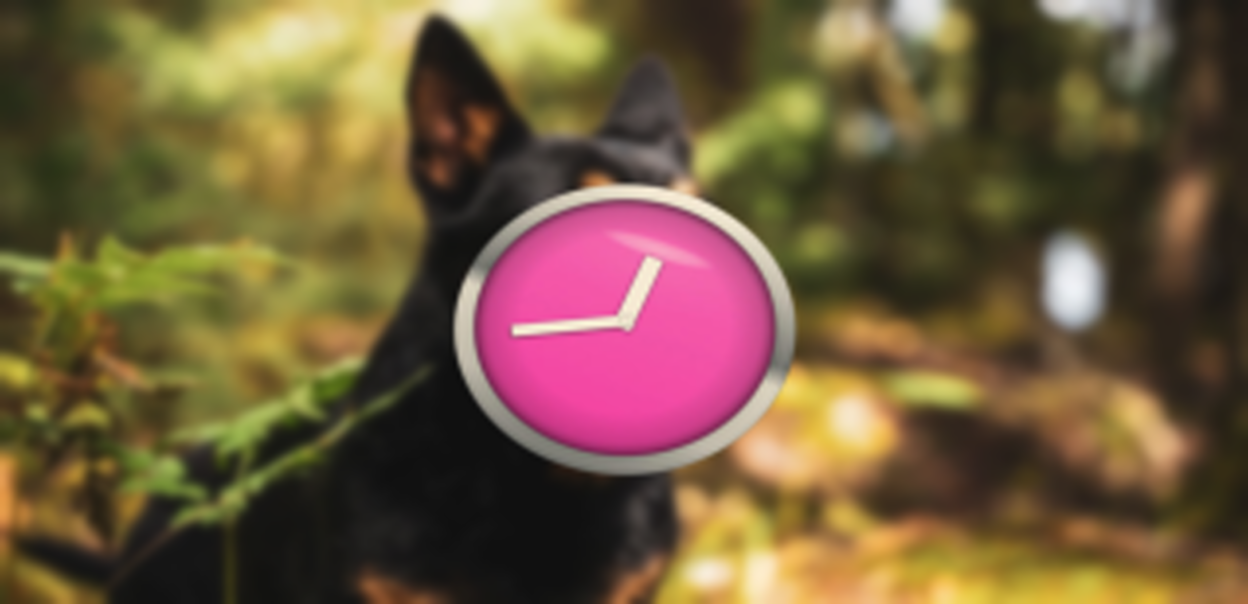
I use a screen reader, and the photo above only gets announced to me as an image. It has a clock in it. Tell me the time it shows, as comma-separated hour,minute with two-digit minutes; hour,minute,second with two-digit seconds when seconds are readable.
12,44
